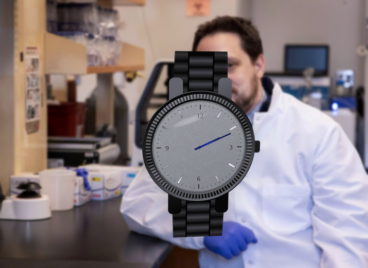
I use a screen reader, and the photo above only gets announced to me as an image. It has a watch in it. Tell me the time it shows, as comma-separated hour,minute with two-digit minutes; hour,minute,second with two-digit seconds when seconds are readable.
2,11
